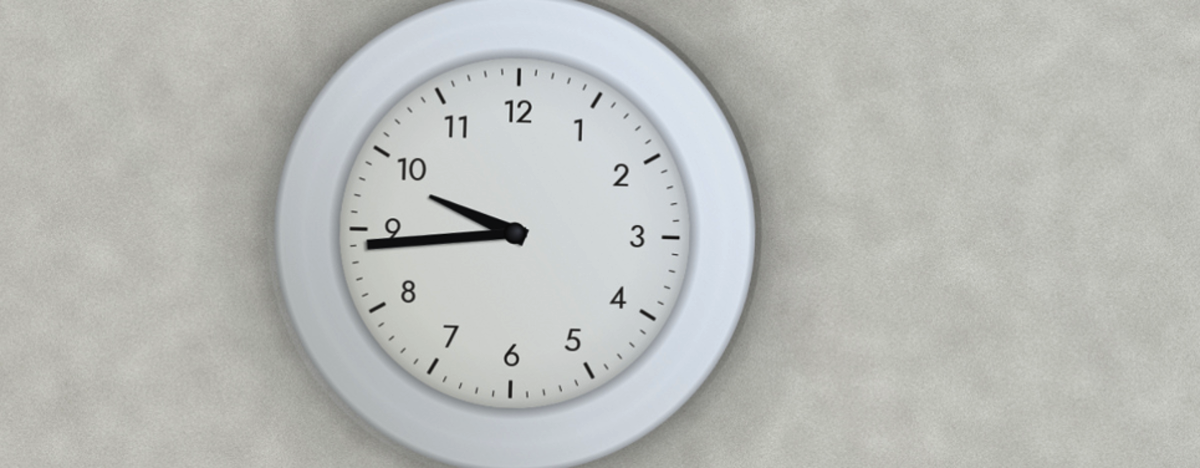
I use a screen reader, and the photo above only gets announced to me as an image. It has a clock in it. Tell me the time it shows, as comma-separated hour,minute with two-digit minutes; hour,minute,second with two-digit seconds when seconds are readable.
9,44
